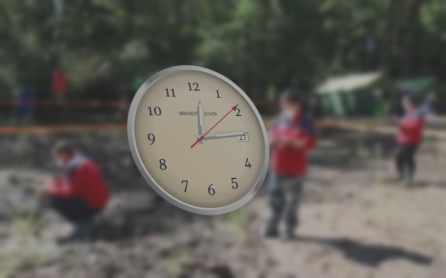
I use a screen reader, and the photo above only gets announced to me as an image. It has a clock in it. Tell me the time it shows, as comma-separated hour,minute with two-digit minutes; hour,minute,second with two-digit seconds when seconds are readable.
12,14,09
